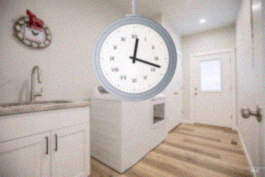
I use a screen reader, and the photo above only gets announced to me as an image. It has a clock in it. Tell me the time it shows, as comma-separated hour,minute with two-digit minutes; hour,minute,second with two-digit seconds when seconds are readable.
12,18
